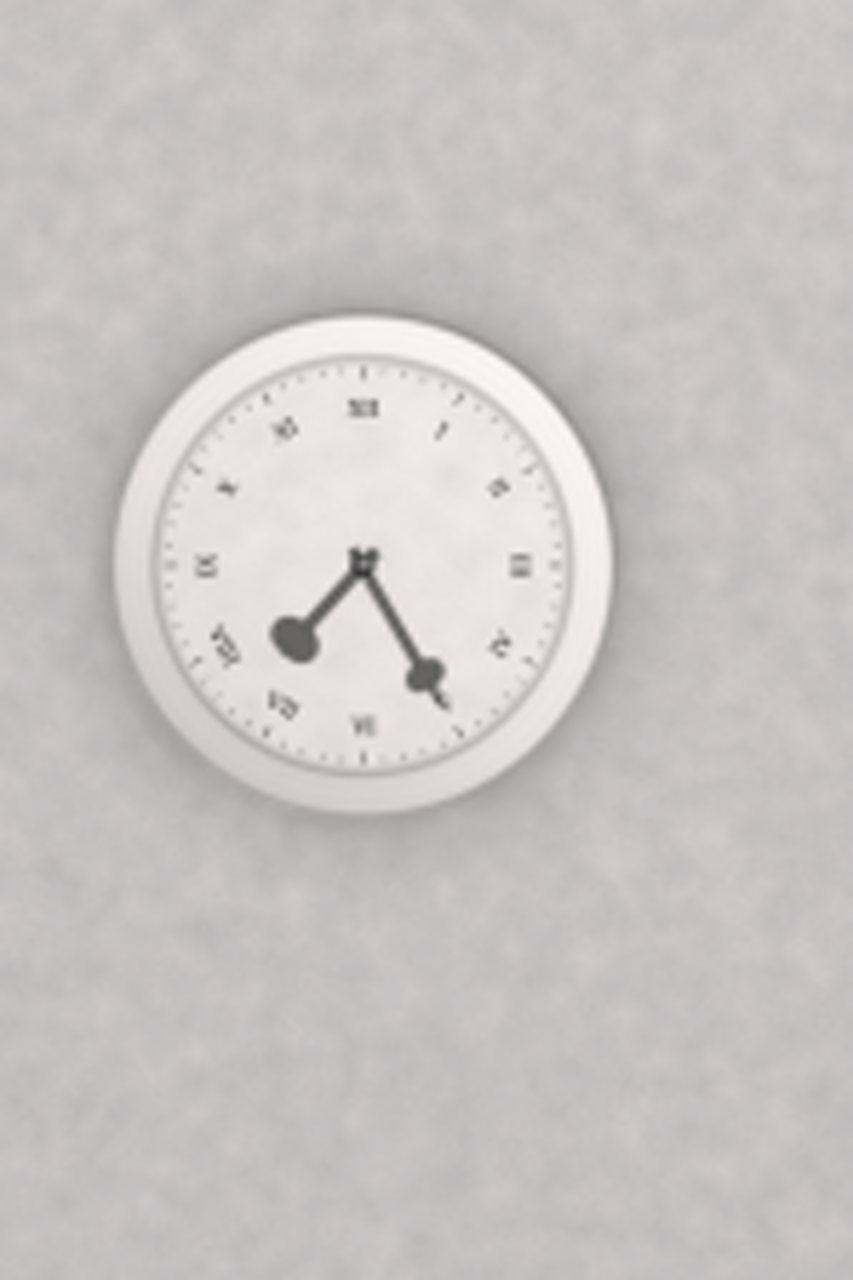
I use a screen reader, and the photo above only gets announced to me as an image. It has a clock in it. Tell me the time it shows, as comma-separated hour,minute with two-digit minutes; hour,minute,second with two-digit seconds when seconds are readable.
7,25
